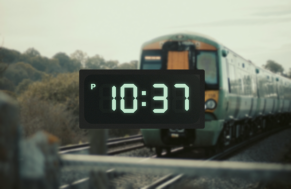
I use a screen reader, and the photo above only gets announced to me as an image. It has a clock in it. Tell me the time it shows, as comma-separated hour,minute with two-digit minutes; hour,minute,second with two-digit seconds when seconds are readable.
10,37
